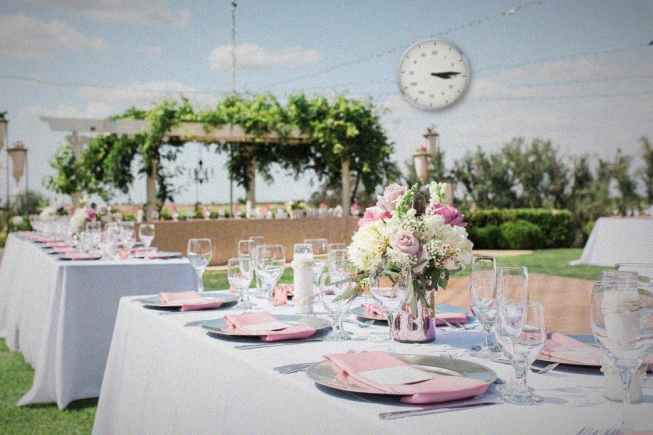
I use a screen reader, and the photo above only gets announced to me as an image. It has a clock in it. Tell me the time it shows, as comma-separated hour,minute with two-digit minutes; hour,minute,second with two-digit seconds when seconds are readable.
3,14
